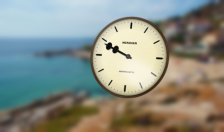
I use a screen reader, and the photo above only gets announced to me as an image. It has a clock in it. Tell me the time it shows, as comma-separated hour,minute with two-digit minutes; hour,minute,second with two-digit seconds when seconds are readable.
9,49
